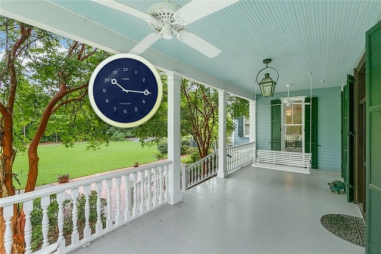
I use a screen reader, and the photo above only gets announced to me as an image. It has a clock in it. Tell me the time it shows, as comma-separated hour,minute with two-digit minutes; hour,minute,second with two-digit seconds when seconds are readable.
10,16
